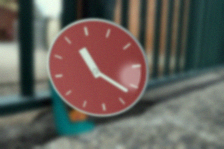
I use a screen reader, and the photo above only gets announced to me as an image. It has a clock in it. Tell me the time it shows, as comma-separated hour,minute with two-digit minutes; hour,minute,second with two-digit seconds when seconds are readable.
11,22
